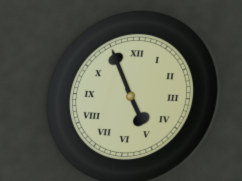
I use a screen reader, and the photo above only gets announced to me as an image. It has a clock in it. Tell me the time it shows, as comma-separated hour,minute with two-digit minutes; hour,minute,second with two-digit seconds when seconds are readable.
4,55
